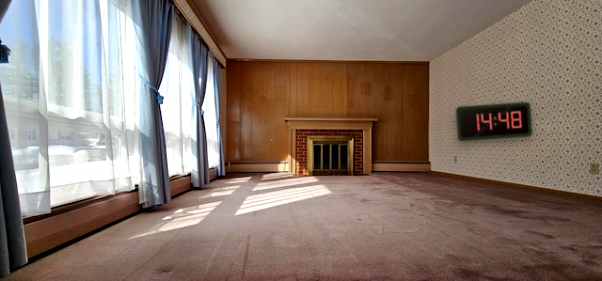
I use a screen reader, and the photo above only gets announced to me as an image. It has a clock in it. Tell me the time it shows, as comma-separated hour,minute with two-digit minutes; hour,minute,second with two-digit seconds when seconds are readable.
14,48
